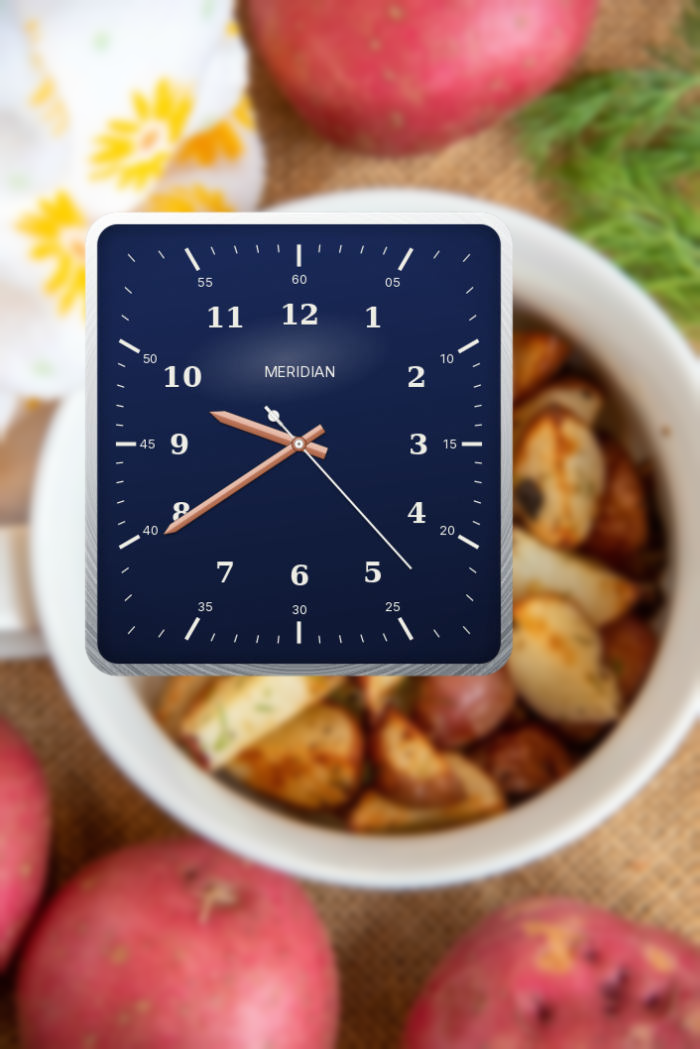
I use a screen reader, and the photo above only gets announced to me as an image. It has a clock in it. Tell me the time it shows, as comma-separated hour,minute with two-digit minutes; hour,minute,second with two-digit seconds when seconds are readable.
9,39,23
